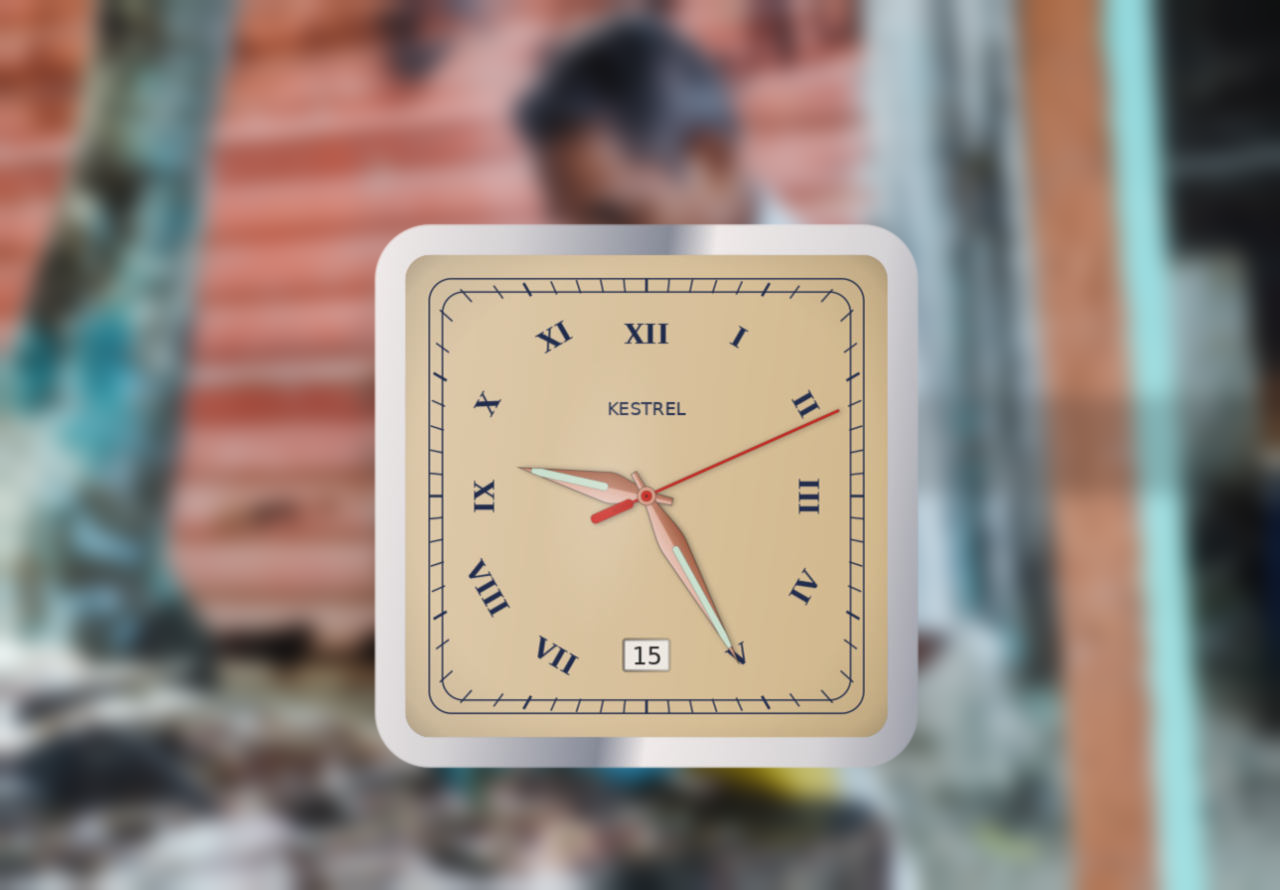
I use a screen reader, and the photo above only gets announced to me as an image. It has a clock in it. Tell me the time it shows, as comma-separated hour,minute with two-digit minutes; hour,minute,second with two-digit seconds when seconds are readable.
9,25,11
